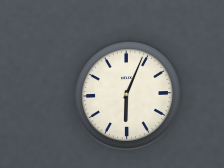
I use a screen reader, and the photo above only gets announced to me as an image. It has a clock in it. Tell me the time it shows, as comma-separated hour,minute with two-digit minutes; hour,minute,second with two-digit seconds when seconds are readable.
6,04
